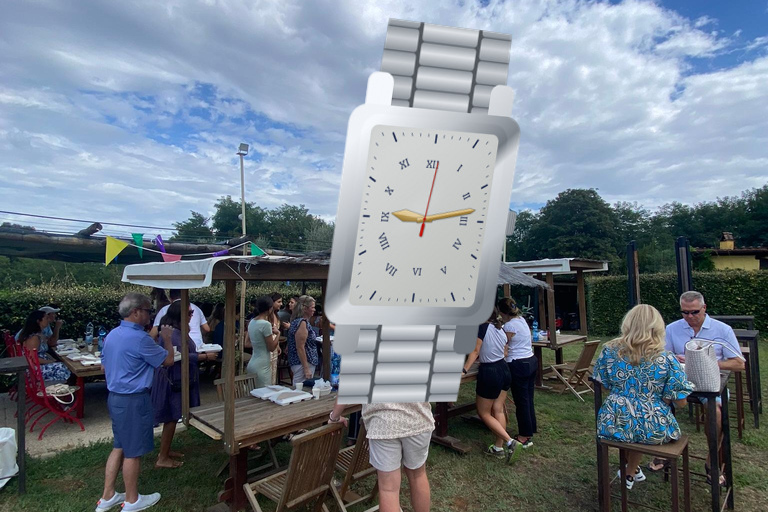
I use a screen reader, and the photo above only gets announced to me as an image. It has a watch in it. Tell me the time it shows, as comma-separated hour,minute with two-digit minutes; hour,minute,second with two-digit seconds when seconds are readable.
9,13,01
